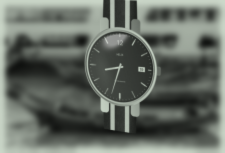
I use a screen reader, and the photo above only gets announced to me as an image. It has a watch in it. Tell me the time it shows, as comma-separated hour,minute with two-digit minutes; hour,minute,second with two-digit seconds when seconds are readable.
8,33
